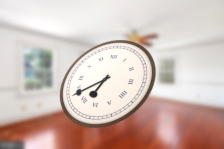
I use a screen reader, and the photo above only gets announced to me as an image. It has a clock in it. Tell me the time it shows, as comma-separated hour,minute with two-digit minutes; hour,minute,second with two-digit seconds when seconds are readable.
6,39
